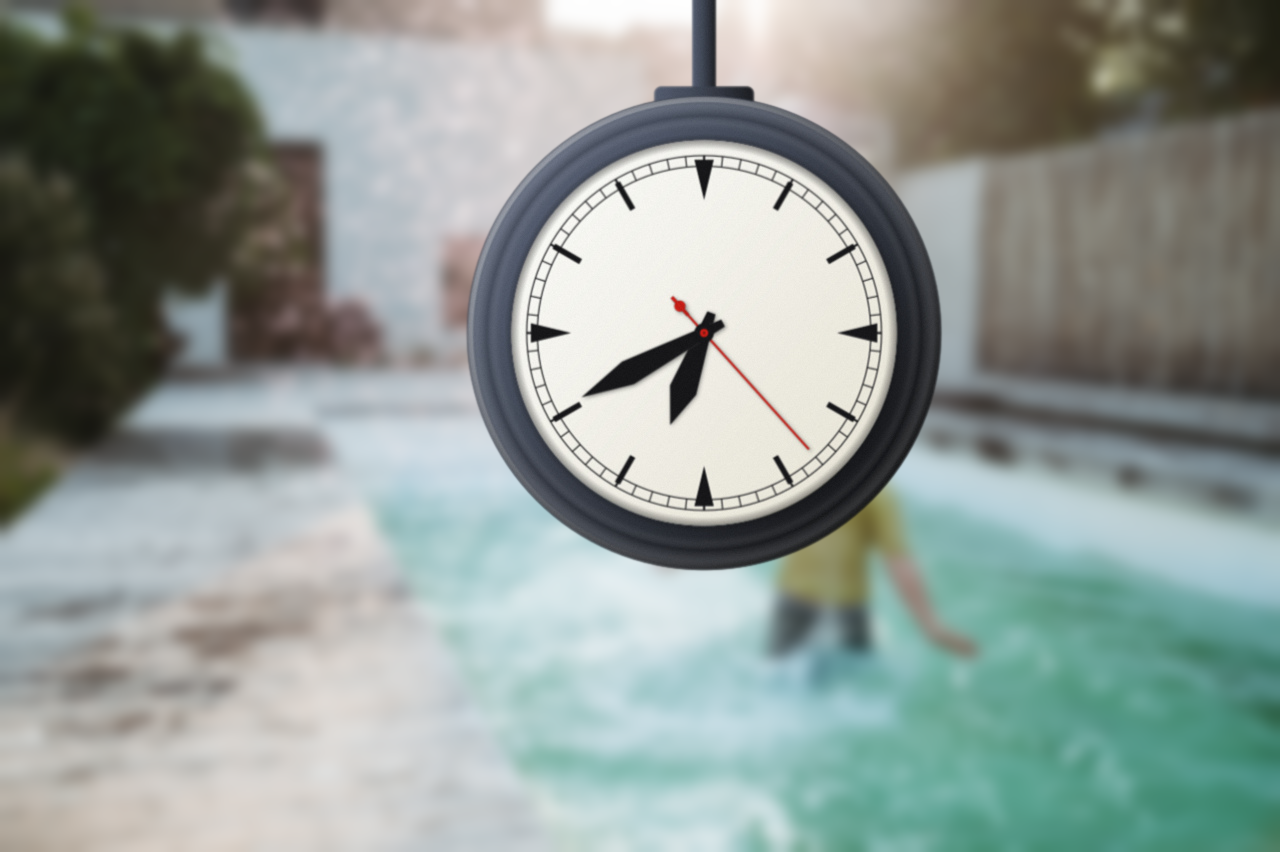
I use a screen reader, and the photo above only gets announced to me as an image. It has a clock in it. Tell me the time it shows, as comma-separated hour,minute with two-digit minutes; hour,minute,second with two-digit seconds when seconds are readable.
6,40,23
